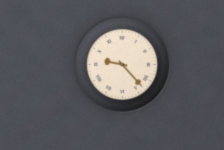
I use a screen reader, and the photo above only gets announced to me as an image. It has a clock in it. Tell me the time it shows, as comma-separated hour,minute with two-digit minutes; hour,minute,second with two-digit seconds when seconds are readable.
9,23
